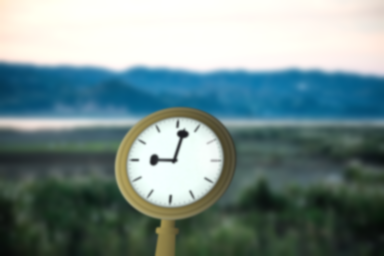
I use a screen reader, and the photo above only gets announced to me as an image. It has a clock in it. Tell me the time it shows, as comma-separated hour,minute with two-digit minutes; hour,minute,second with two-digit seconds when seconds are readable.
9,02
